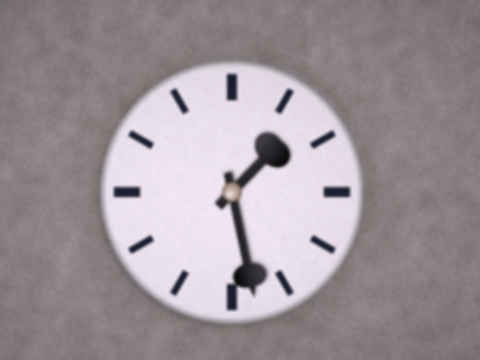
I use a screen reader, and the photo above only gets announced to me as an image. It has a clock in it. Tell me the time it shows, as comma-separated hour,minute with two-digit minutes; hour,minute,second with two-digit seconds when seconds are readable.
1,28
